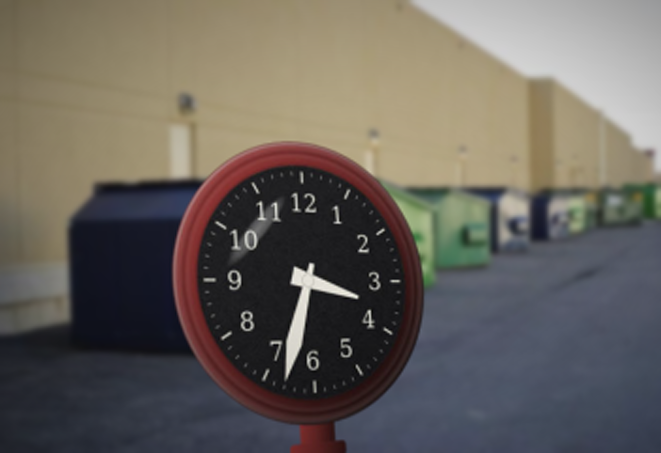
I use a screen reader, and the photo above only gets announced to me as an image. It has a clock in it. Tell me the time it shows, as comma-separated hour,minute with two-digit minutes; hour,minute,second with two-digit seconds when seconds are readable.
3,33
